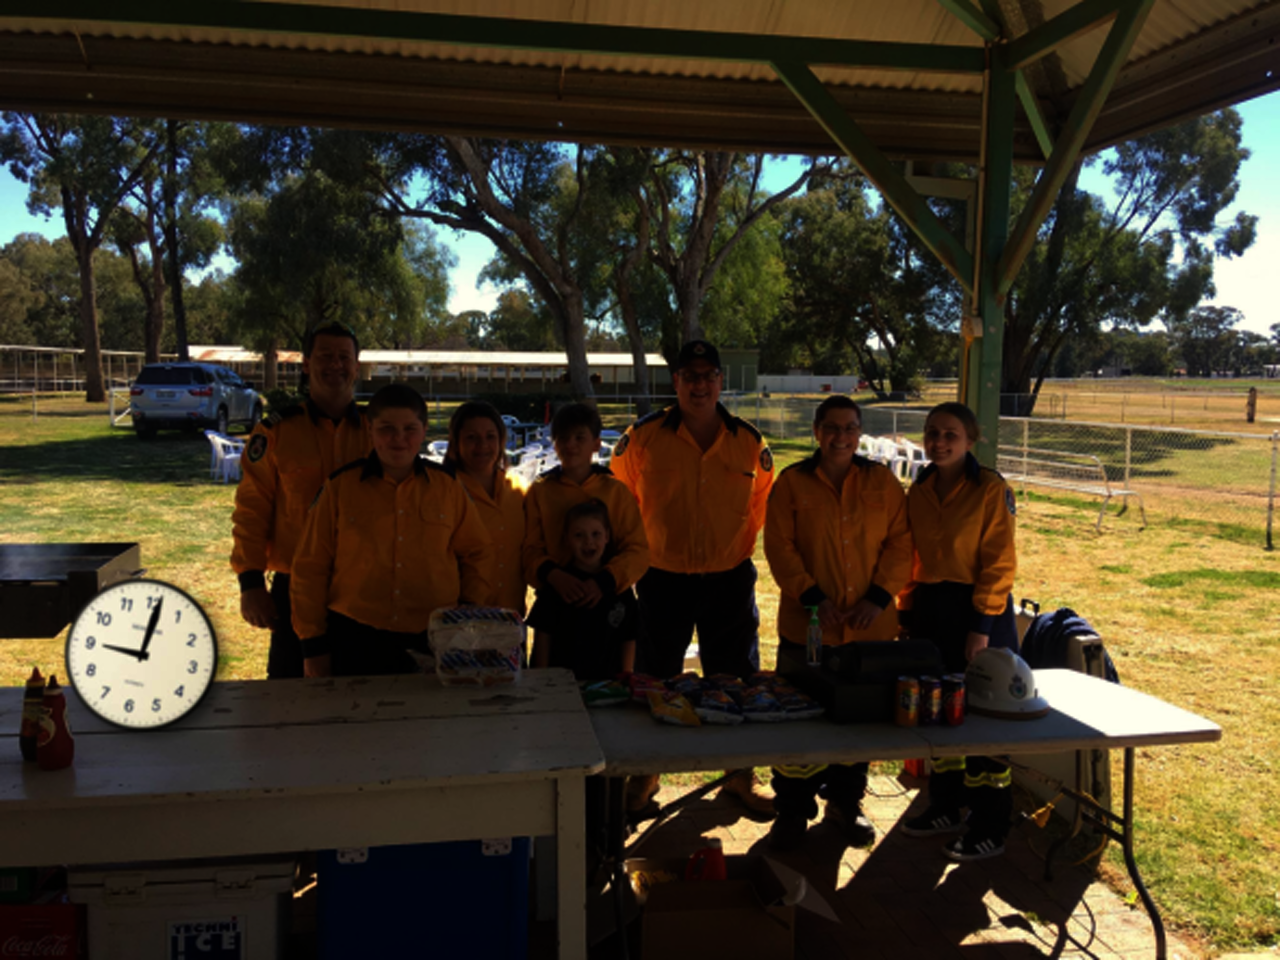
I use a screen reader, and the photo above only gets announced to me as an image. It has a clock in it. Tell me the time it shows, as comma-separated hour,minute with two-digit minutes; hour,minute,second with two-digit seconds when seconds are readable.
9,01
